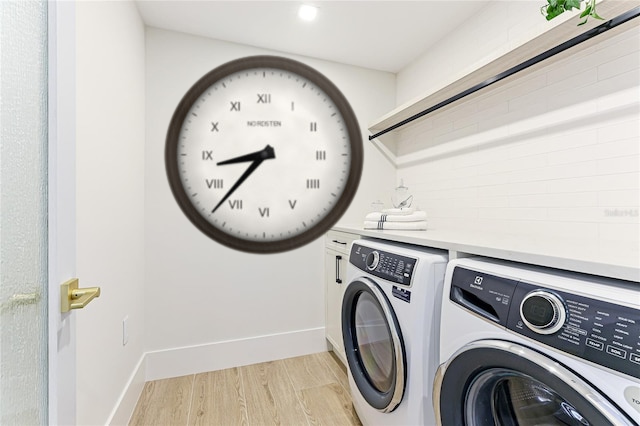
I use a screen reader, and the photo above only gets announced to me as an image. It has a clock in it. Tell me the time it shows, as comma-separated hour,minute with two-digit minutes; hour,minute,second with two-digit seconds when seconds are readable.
8,37
